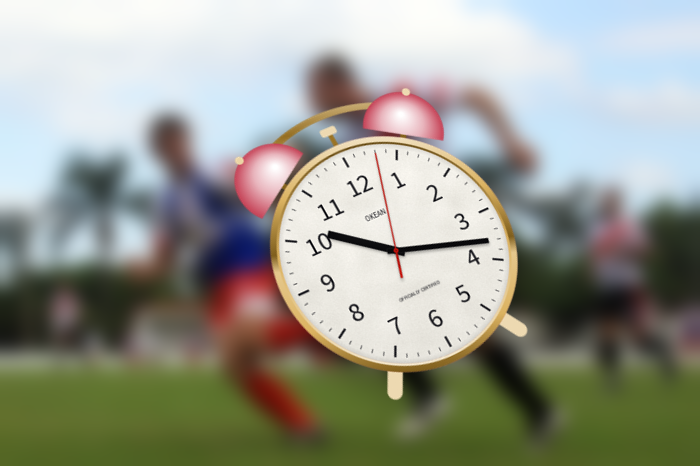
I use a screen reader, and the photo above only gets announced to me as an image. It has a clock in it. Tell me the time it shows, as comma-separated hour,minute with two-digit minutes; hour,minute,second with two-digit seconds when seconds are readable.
10,18,03
